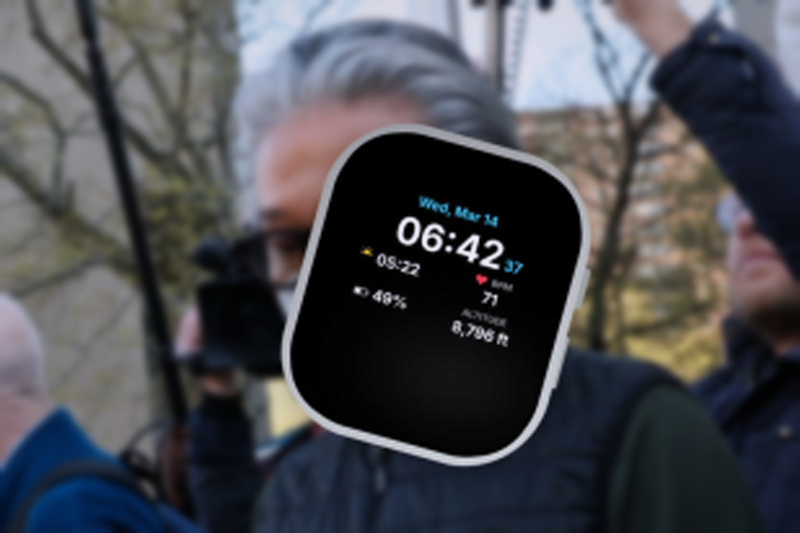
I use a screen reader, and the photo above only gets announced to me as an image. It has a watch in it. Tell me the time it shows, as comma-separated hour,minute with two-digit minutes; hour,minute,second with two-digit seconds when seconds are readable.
6,42
